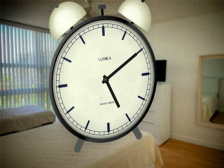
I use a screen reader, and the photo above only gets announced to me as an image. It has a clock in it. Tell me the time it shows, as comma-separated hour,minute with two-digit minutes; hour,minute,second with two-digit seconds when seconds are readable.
5,10
